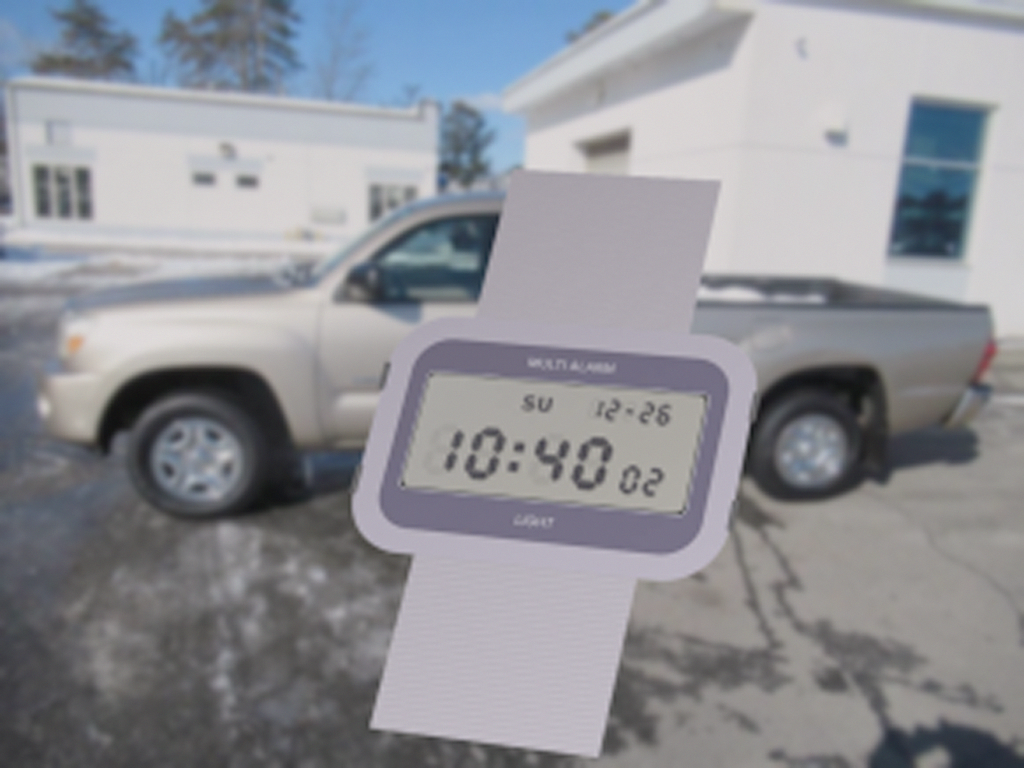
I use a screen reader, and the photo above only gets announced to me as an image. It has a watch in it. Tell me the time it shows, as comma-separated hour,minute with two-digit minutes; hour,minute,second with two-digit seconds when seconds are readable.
10,40,02
